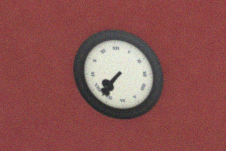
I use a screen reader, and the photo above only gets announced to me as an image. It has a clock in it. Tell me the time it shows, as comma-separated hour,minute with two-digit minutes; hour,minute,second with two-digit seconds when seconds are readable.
7,37
